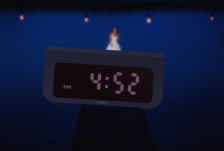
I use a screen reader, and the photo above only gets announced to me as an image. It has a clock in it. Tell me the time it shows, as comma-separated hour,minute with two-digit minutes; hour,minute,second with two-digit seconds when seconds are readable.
4,52
